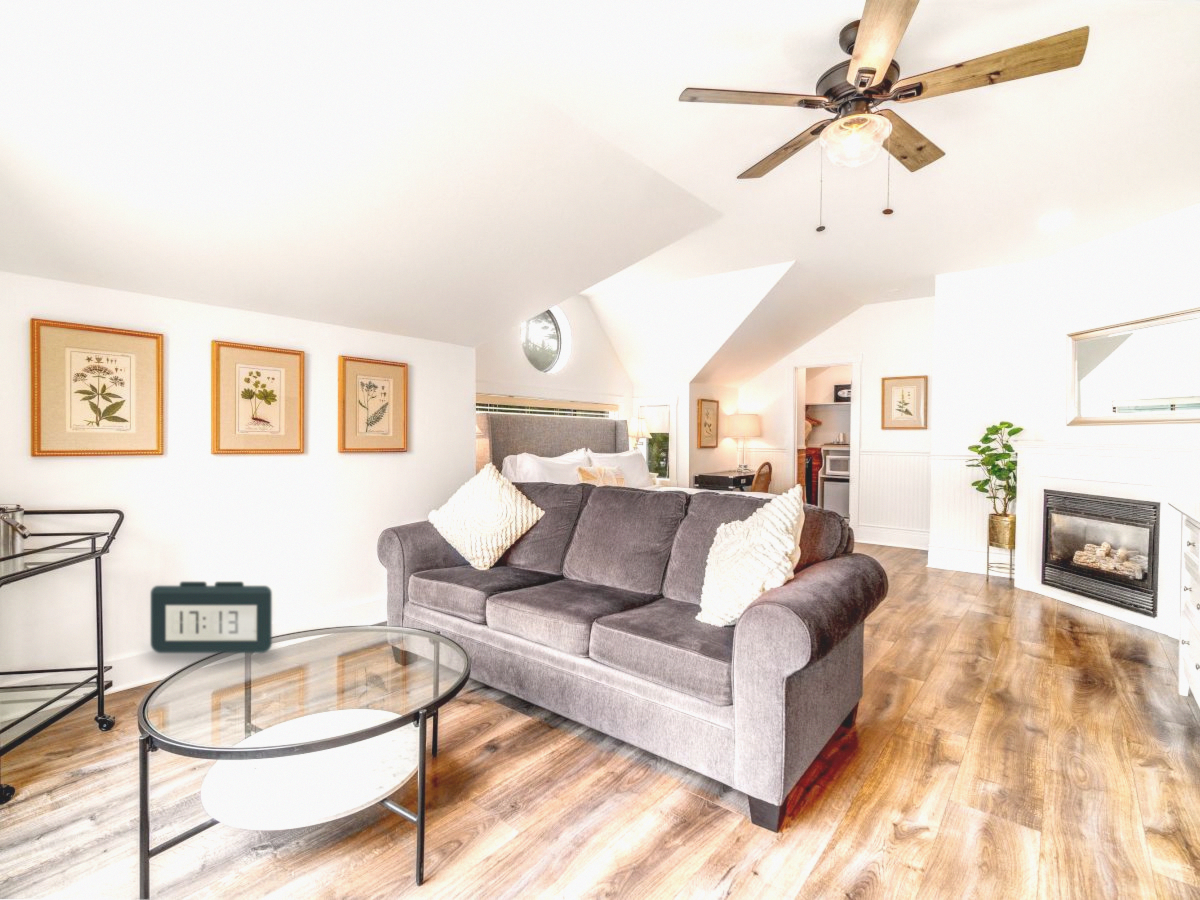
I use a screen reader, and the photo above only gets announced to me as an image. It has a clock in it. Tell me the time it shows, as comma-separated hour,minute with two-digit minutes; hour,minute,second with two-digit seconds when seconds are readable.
17,13
